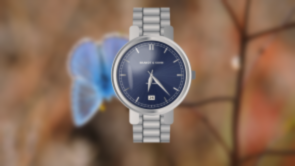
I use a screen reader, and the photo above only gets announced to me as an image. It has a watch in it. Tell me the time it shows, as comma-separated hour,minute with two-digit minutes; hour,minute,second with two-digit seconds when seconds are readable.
6,23
